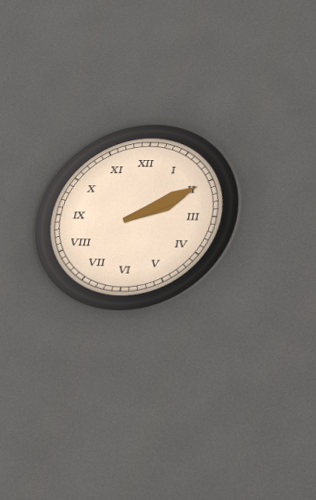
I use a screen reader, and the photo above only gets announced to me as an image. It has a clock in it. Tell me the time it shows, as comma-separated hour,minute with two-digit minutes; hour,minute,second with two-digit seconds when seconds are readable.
2,10
